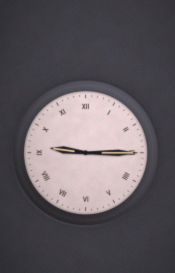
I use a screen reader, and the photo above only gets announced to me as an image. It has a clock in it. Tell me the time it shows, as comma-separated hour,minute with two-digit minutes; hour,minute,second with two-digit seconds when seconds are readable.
9,15
